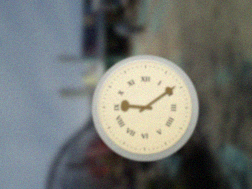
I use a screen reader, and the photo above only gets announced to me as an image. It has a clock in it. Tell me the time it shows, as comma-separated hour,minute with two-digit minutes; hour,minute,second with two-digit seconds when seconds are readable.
9,09
